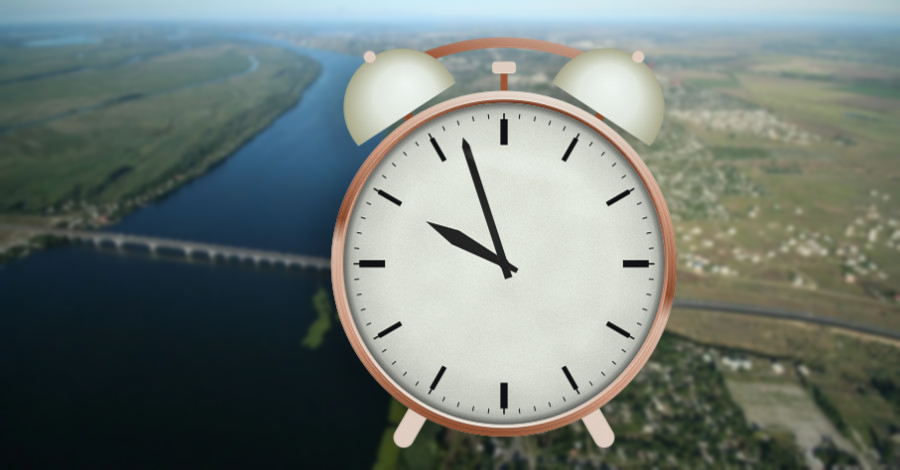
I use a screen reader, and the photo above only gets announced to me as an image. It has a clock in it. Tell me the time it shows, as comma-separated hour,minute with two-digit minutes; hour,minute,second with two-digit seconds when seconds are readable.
9,57
